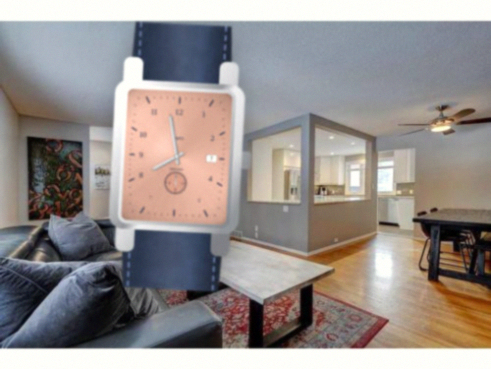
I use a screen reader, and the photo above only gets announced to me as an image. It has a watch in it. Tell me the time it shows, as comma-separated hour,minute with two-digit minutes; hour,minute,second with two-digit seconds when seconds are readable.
7,58
